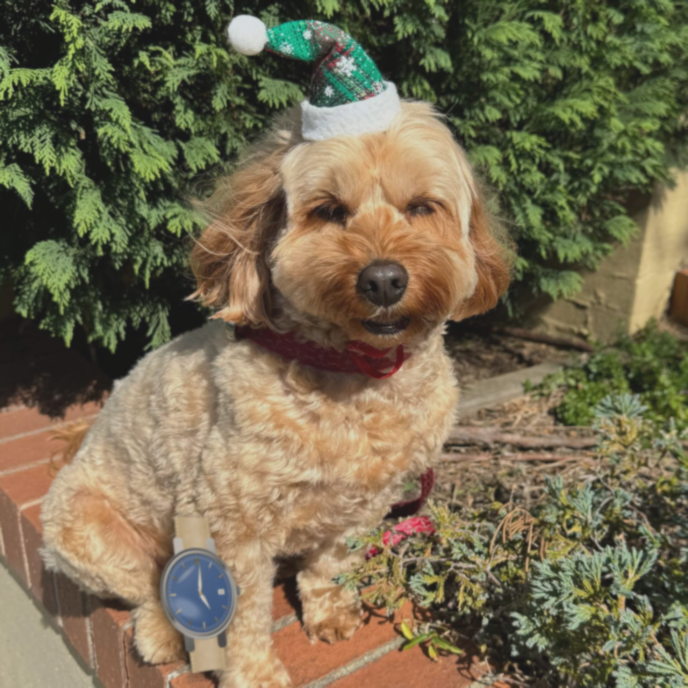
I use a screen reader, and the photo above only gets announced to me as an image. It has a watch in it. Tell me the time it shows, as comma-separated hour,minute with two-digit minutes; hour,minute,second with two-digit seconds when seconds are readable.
5,01
